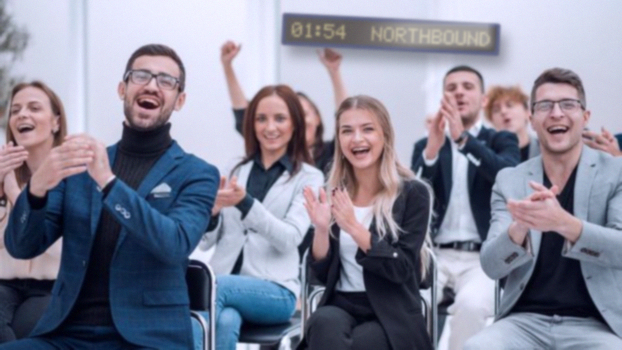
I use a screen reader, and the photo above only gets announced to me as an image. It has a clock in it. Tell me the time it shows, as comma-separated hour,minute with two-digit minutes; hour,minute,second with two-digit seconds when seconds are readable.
1,54
